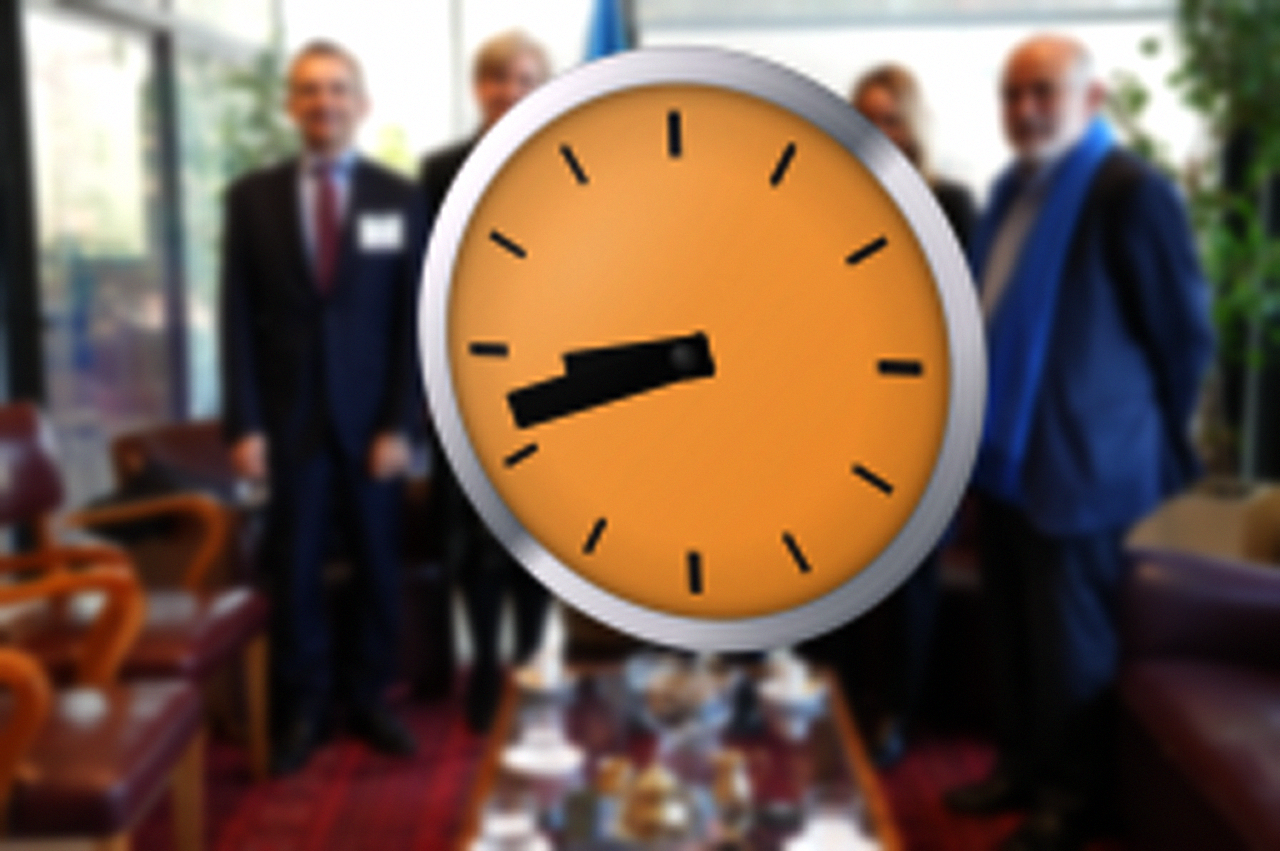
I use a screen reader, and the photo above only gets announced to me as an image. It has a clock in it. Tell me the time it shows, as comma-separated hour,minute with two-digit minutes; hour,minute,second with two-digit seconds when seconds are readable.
8,42
